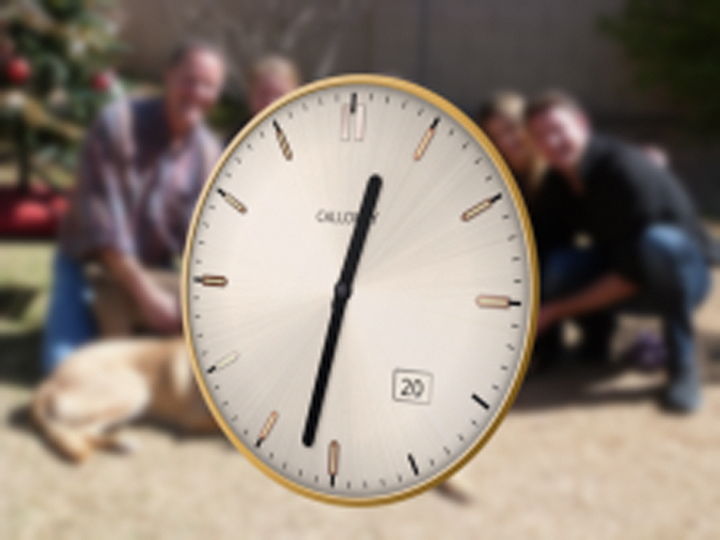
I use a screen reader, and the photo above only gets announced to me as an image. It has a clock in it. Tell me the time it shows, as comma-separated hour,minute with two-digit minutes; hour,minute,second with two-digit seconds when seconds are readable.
12,32
